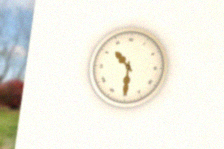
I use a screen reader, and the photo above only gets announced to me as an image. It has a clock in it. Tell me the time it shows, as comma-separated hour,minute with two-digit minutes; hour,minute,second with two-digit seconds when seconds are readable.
10,30
